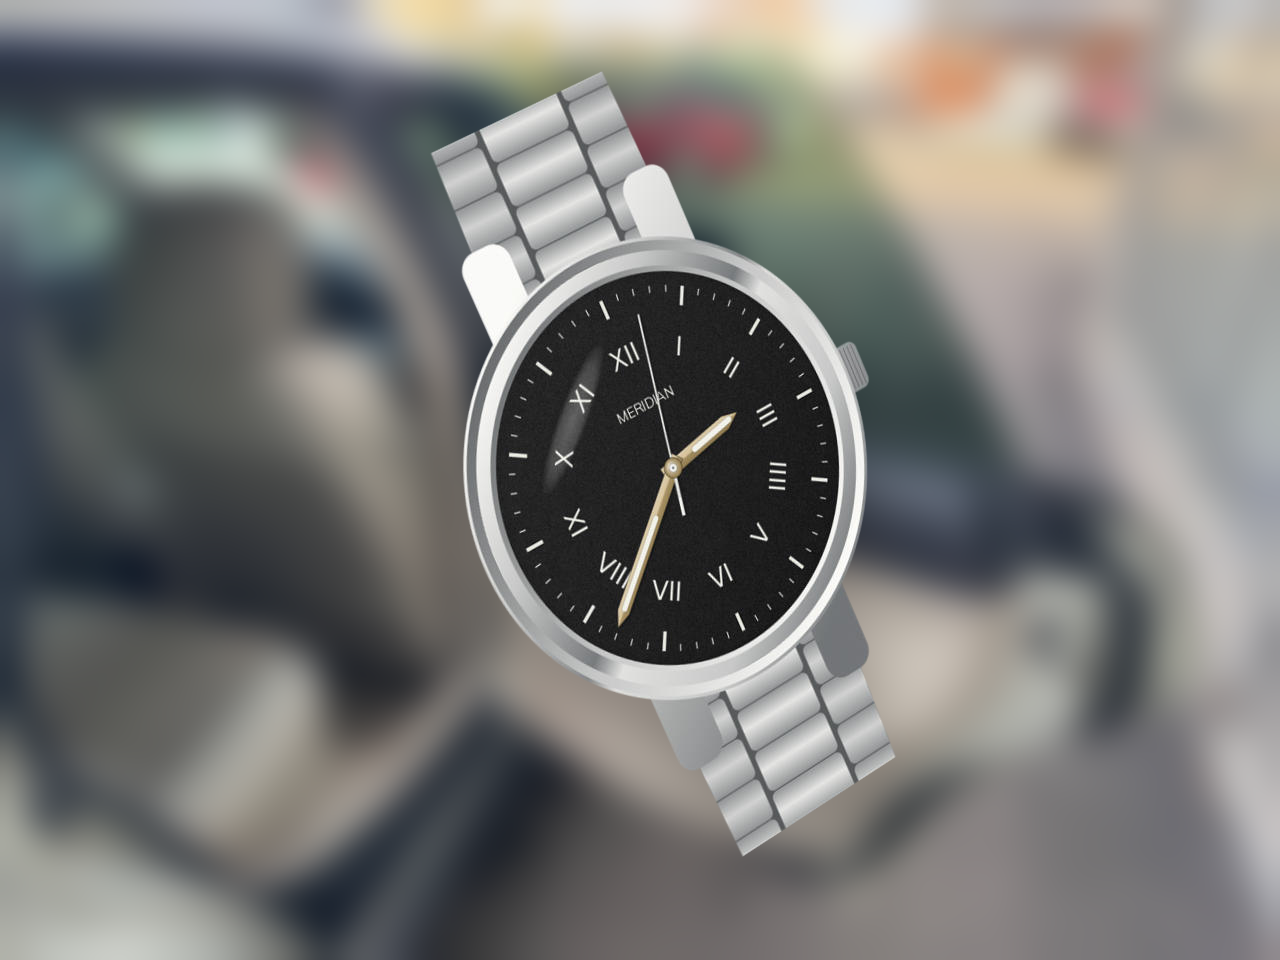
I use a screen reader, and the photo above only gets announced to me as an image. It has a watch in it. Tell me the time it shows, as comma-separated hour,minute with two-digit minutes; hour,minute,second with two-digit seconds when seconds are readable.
2,38,02
